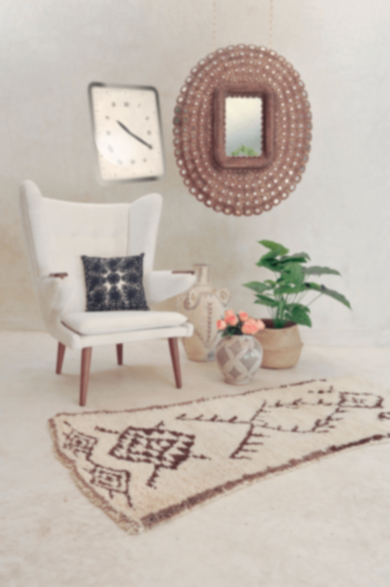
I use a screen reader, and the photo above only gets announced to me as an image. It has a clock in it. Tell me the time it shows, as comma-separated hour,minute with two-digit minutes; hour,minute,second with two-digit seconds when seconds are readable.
10,20
